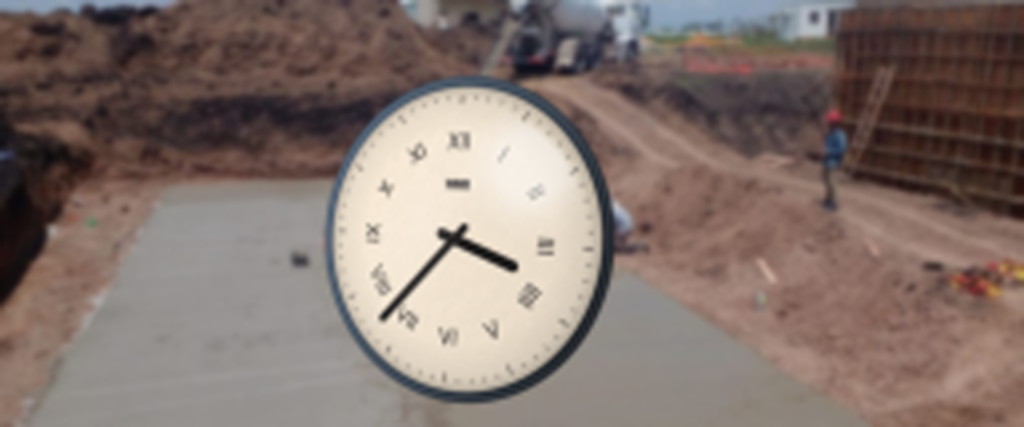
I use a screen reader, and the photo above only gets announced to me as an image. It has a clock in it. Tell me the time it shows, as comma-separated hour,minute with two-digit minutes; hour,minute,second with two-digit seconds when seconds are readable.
3,37
